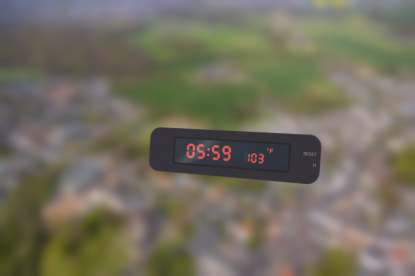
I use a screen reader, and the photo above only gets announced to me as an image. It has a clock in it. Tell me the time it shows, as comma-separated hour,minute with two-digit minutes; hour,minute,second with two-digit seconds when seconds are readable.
5,59
